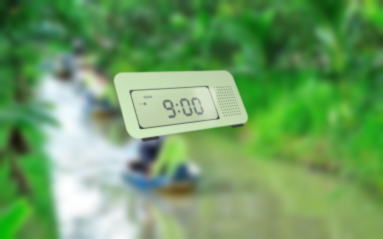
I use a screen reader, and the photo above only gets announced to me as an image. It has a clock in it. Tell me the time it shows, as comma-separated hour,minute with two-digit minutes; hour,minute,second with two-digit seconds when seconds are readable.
9,00
